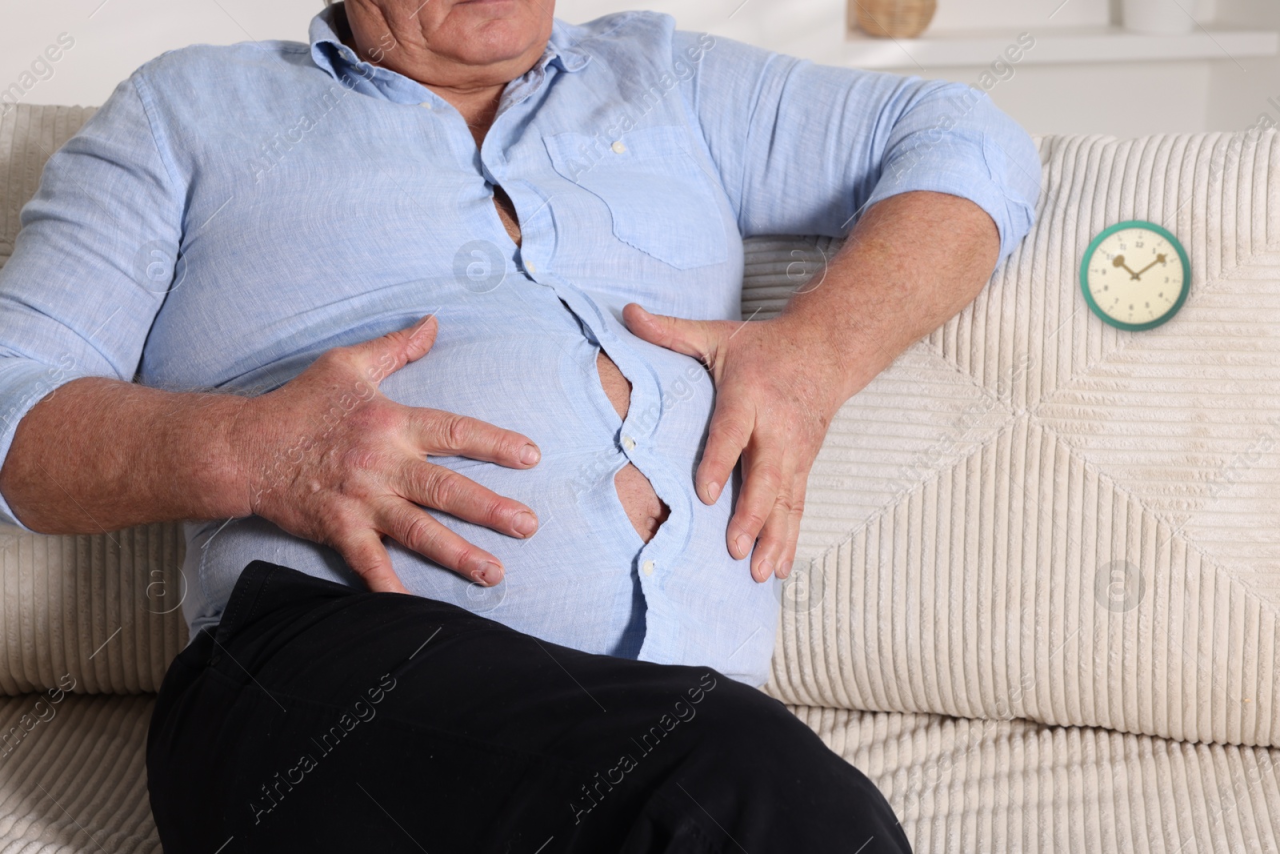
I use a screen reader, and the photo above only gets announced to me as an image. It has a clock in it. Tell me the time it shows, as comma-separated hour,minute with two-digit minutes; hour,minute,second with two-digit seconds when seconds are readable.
10,08
